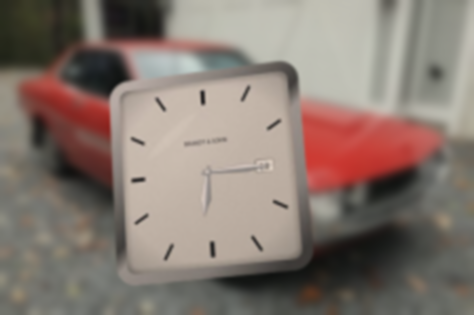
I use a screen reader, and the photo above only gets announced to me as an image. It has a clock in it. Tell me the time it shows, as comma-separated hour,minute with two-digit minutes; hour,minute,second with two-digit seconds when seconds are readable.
6,15
